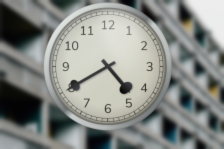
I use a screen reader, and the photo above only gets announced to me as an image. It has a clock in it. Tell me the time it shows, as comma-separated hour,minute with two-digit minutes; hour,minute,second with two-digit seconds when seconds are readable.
4,40
